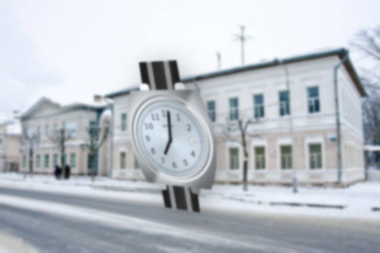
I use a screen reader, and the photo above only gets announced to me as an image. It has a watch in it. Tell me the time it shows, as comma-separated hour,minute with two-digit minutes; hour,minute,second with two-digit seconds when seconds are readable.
7,01
